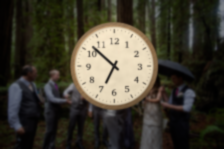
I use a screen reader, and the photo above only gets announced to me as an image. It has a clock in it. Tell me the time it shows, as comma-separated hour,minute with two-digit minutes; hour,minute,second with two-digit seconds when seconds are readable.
6,52
